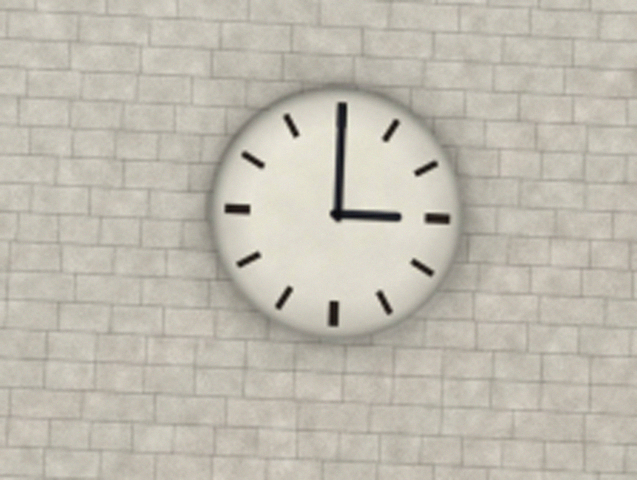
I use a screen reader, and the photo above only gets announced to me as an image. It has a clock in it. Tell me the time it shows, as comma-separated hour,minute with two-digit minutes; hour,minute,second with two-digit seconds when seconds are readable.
3,00
